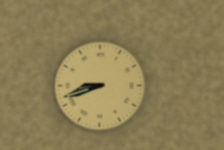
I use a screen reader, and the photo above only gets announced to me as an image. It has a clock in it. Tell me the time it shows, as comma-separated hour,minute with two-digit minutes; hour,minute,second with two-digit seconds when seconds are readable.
8,42
